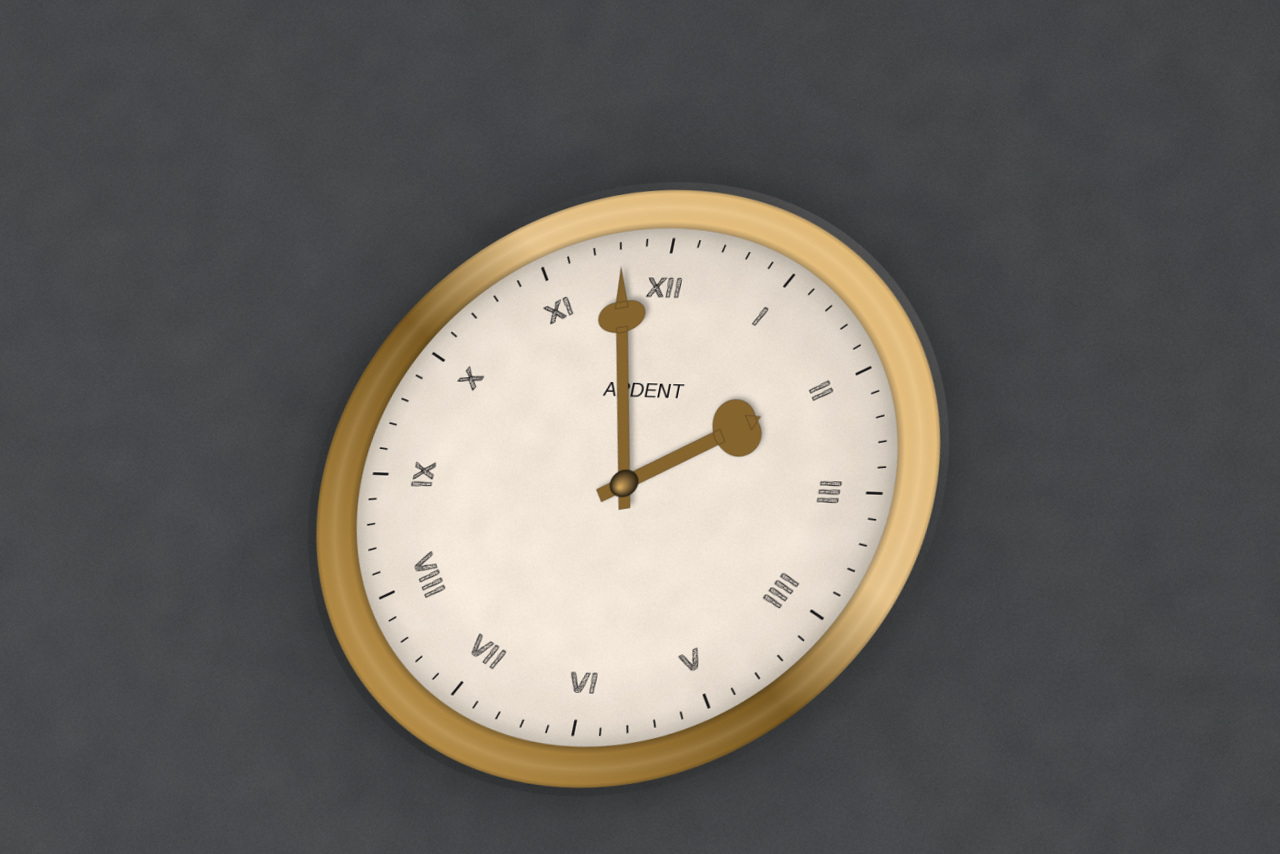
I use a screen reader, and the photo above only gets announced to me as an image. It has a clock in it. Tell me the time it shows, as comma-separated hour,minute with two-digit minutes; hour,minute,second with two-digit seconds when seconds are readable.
1,58
